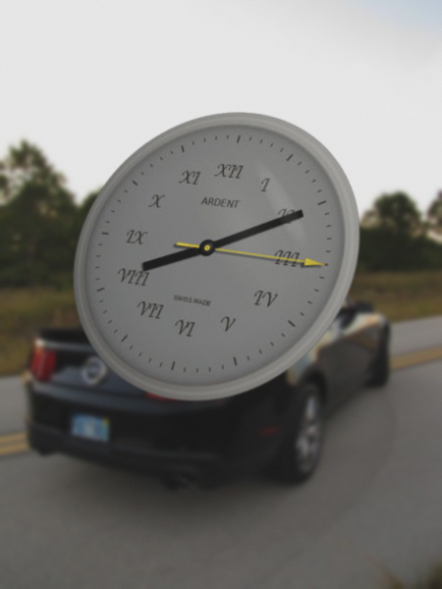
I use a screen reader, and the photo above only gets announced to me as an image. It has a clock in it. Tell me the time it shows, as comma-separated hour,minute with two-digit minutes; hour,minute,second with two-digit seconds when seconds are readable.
8,10,15
